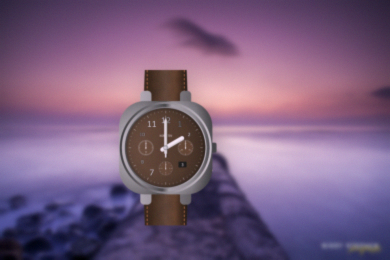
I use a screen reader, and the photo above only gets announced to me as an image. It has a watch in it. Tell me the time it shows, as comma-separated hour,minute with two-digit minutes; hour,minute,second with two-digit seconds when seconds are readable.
2,00
